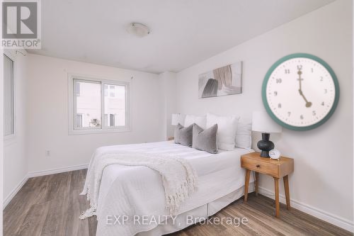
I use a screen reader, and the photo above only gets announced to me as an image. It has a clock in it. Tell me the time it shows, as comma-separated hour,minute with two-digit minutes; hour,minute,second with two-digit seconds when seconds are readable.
5,00
